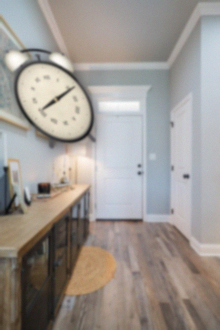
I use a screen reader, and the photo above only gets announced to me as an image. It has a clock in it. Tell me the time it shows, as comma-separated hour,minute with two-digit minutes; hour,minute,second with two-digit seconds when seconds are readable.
8,11
